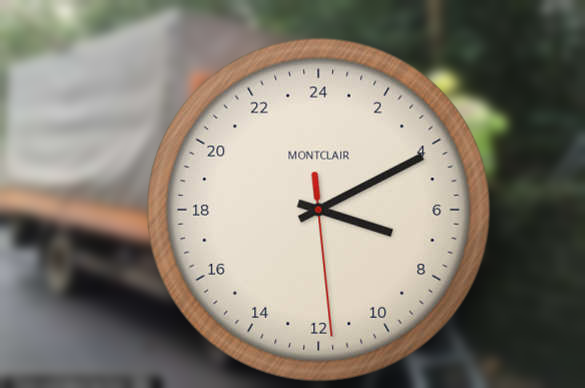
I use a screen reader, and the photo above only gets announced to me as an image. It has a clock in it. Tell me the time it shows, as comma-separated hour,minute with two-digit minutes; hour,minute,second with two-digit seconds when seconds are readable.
7,10,29
